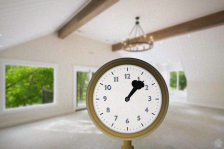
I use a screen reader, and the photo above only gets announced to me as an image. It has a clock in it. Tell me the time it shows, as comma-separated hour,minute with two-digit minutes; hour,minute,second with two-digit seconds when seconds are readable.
1,07
